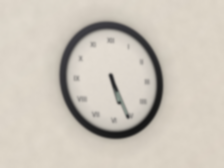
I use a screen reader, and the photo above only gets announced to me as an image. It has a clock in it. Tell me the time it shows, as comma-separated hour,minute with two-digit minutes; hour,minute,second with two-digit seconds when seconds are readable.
5,26
